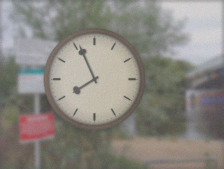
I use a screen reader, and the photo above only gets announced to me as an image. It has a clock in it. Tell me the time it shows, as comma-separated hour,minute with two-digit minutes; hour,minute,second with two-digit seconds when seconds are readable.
7,56
